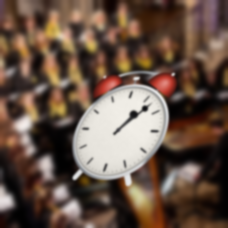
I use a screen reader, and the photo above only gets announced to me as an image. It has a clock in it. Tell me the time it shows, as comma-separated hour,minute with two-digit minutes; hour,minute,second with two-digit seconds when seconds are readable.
1,07
